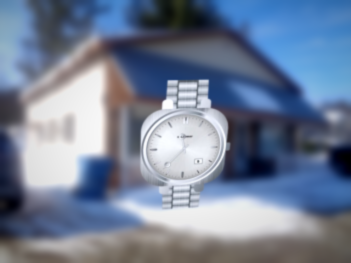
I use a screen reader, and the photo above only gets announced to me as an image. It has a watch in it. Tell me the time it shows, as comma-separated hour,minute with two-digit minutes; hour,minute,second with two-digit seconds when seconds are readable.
11,37
